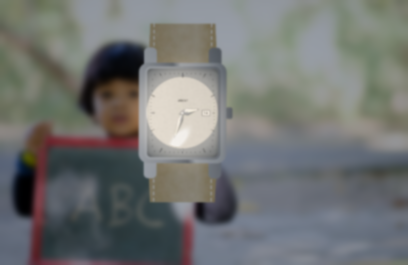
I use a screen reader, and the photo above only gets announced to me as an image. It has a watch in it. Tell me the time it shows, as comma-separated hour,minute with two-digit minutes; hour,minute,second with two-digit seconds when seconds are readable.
2,33
